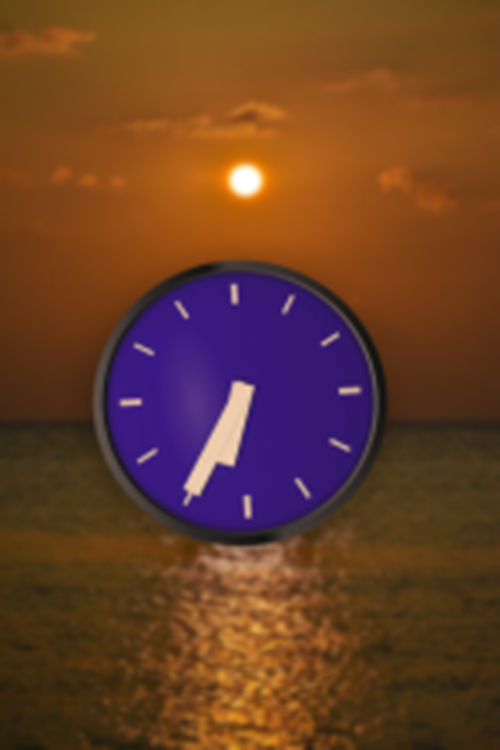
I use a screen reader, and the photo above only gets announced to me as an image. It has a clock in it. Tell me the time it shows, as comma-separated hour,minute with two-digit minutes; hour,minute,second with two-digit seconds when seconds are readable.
6,35
